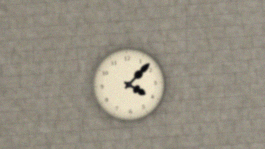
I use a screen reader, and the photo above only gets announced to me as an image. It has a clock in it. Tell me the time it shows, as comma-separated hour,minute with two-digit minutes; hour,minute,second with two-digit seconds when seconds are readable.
4,08
